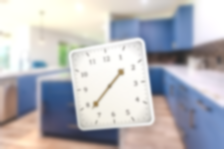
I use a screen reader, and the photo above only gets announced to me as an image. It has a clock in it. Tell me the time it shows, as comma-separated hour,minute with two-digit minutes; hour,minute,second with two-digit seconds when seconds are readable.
1,38
